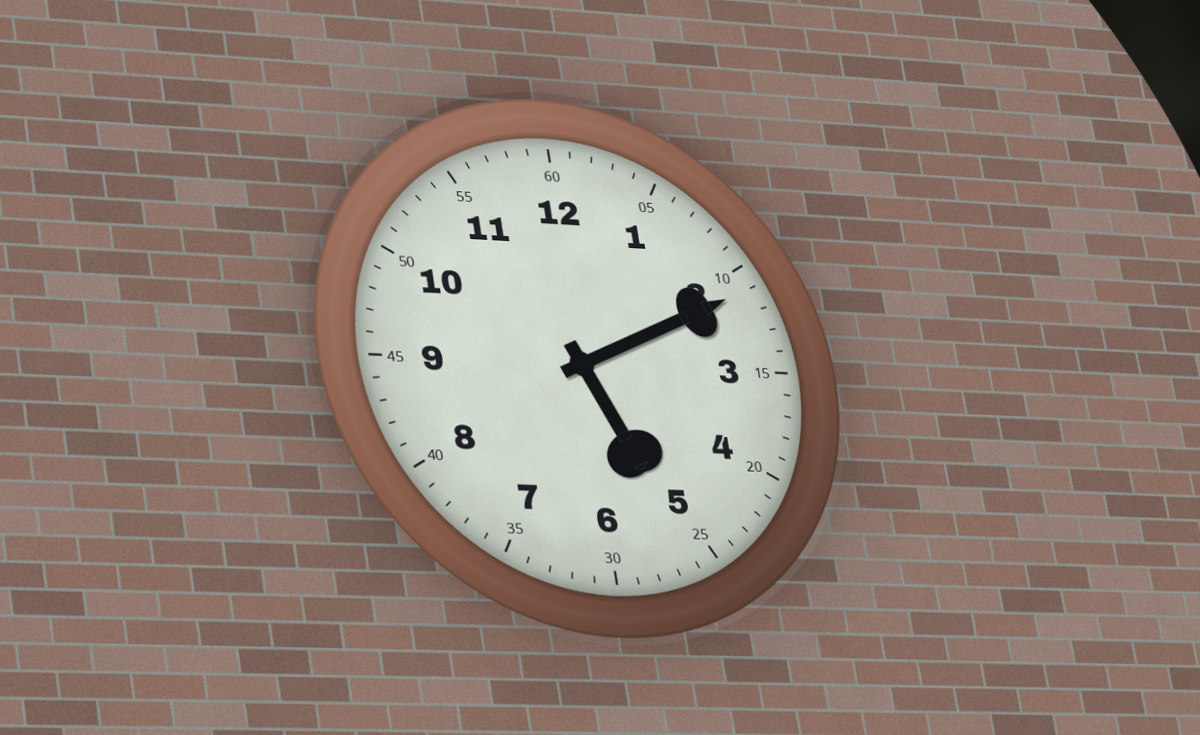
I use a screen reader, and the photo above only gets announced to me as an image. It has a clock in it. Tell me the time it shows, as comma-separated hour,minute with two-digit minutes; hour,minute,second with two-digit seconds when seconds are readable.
5,11
